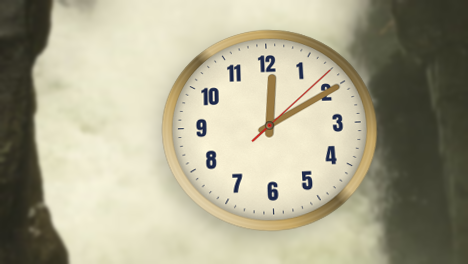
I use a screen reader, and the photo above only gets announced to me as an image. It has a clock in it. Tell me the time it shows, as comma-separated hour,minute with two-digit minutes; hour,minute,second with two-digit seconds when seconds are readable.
12,10,08
